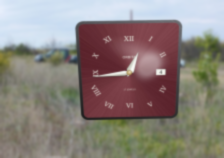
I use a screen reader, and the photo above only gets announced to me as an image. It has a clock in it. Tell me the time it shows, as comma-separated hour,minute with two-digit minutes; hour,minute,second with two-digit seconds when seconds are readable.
12,44
